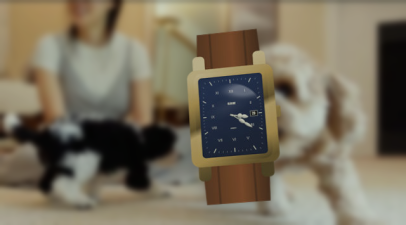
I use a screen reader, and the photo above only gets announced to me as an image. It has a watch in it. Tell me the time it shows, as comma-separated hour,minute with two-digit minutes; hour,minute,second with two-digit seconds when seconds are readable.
3,21
